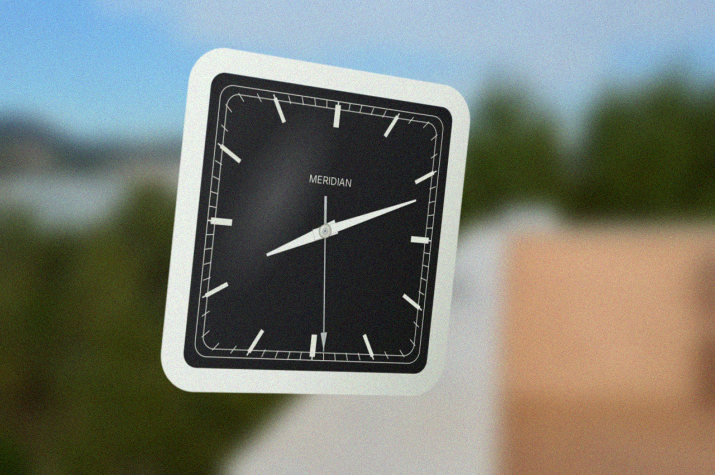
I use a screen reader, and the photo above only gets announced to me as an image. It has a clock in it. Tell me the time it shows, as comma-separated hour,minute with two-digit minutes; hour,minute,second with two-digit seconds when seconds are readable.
8,11,29
